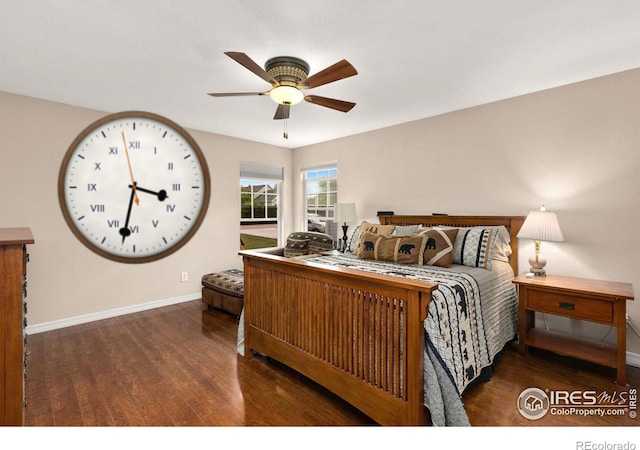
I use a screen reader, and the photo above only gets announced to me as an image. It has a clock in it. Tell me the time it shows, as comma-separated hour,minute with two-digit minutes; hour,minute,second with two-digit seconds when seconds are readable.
3,31,58
